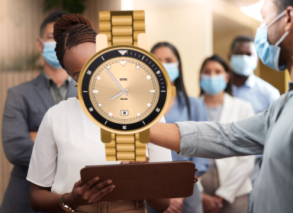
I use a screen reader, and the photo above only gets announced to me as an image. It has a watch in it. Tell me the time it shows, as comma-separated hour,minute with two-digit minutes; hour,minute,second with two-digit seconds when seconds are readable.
7,54
